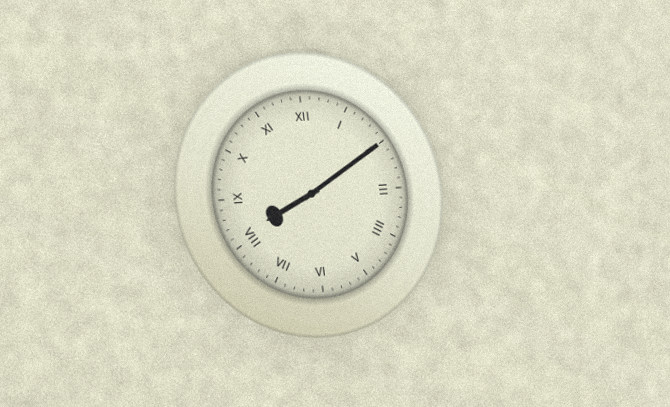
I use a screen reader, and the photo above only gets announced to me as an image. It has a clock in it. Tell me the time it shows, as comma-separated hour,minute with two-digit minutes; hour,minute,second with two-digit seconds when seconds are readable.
8,10
